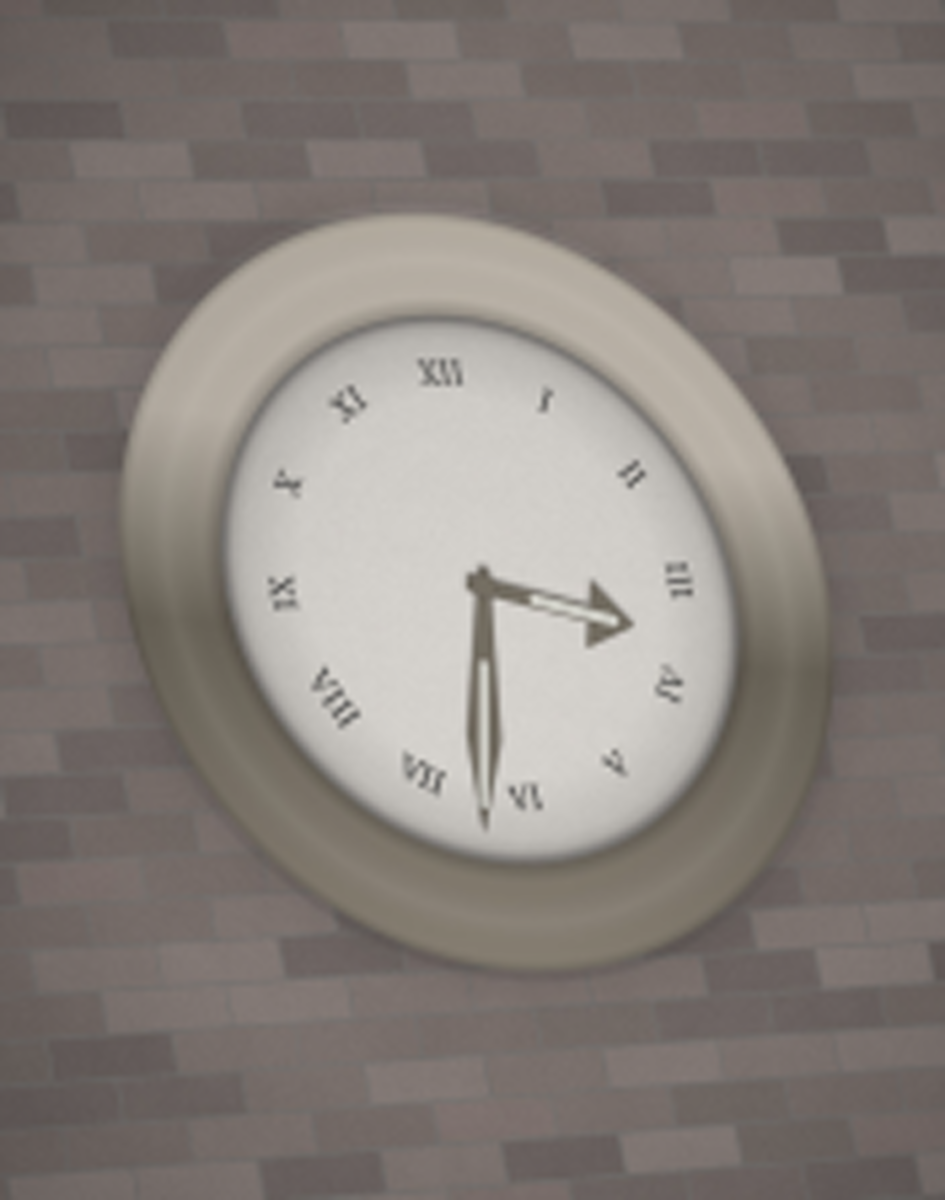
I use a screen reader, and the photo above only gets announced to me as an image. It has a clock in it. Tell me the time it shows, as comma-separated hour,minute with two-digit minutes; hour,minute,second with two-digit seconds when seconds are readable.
3,32
